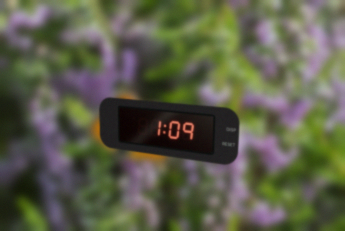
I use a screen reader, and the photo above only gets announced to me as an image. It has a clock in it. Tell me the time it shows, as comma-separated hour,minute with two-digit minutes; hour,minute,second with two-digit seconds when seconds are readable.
1,09
